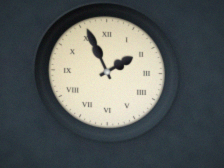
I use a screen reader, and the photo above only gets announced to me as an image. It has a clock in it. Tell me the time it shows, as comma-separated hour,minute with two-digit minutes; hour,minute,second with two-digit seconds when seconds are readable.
1,56
